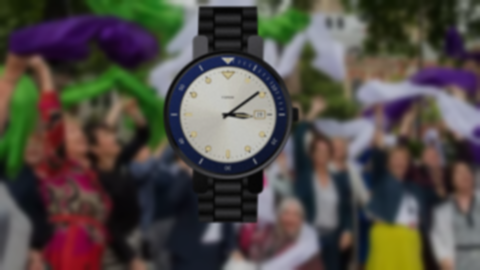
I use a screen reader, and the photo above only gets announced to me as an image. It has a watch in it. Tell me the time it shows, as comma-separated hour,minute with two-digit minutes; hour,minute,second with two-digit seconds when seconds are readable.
3,09
